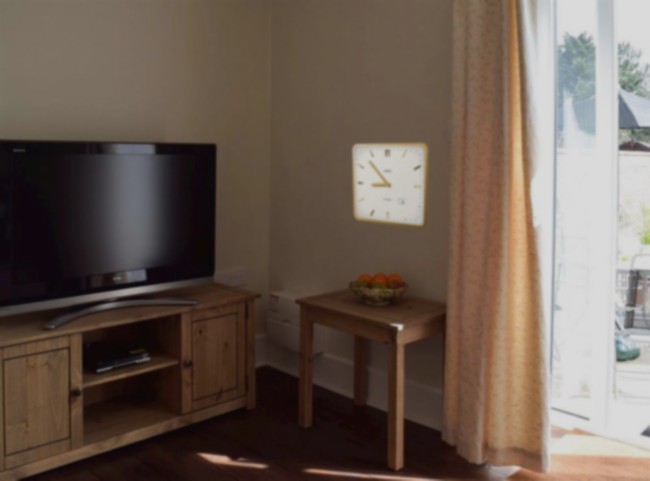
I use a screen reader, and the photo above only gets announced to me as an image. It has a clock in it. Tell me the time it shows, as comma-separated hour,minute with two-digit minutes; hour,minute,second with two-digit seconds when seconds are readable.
8,53
